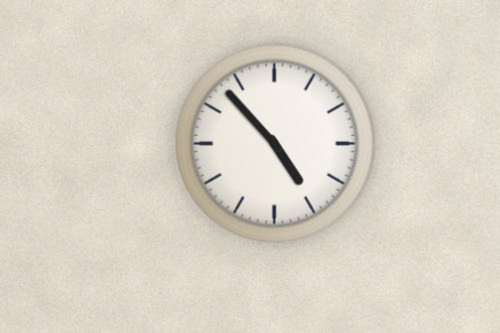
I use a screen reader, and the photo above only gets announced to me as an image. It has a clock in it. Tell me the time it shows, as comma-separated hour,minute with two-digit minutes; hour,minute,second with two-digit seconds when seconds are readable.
4,53
